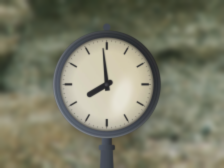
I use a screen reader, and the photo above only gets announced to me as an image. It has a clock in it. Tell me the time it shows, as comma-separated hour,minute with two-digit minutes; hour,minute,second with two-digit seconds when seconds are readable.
7,59
